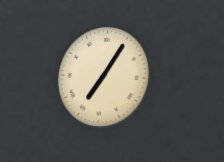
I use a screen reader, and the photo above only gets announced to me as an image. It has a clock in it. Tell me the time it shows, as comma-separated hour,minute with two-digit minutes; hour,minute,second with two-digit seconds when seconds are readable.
7,05
